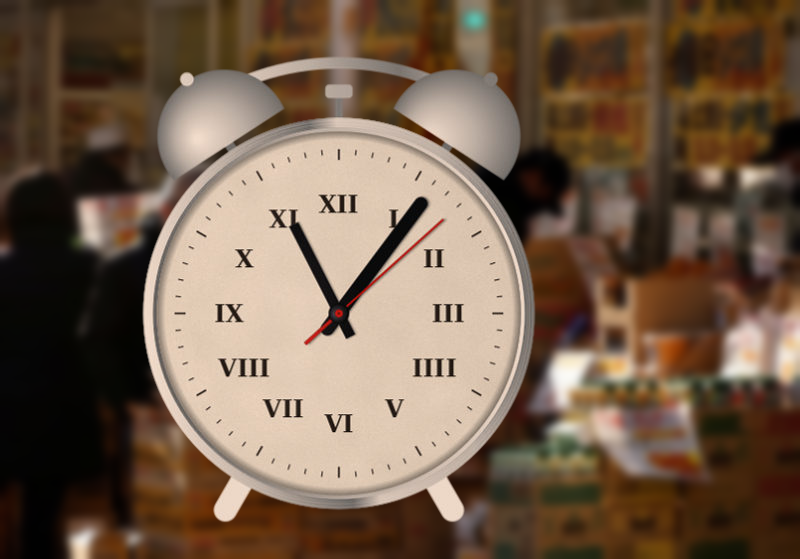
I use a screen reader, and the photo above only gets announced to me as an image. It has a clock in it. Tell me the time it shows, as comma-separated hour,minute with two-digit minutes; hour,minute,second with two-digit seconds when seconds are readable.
11,06,08
